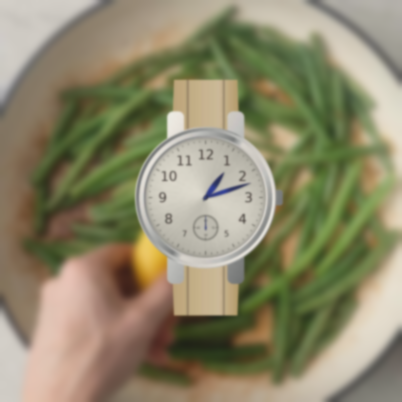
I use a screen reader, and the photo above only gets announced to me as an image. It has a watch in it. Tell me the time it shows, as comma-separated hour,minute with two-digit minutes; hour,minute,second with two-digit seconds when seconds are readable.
1,12
